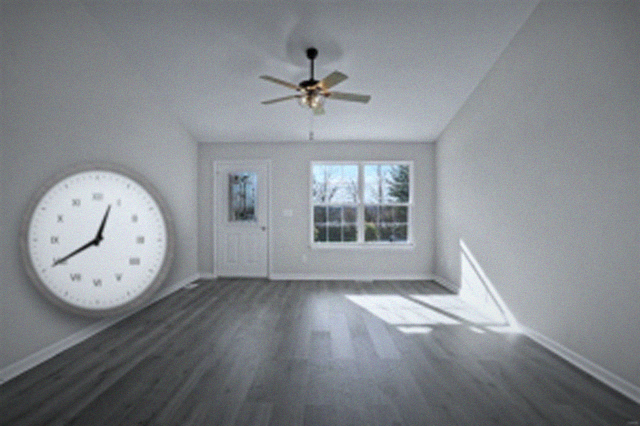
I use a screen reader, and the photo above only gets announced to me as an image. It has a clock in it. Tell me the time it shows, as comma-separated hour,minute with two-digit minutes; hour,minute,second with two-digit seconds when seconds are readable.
12,40
